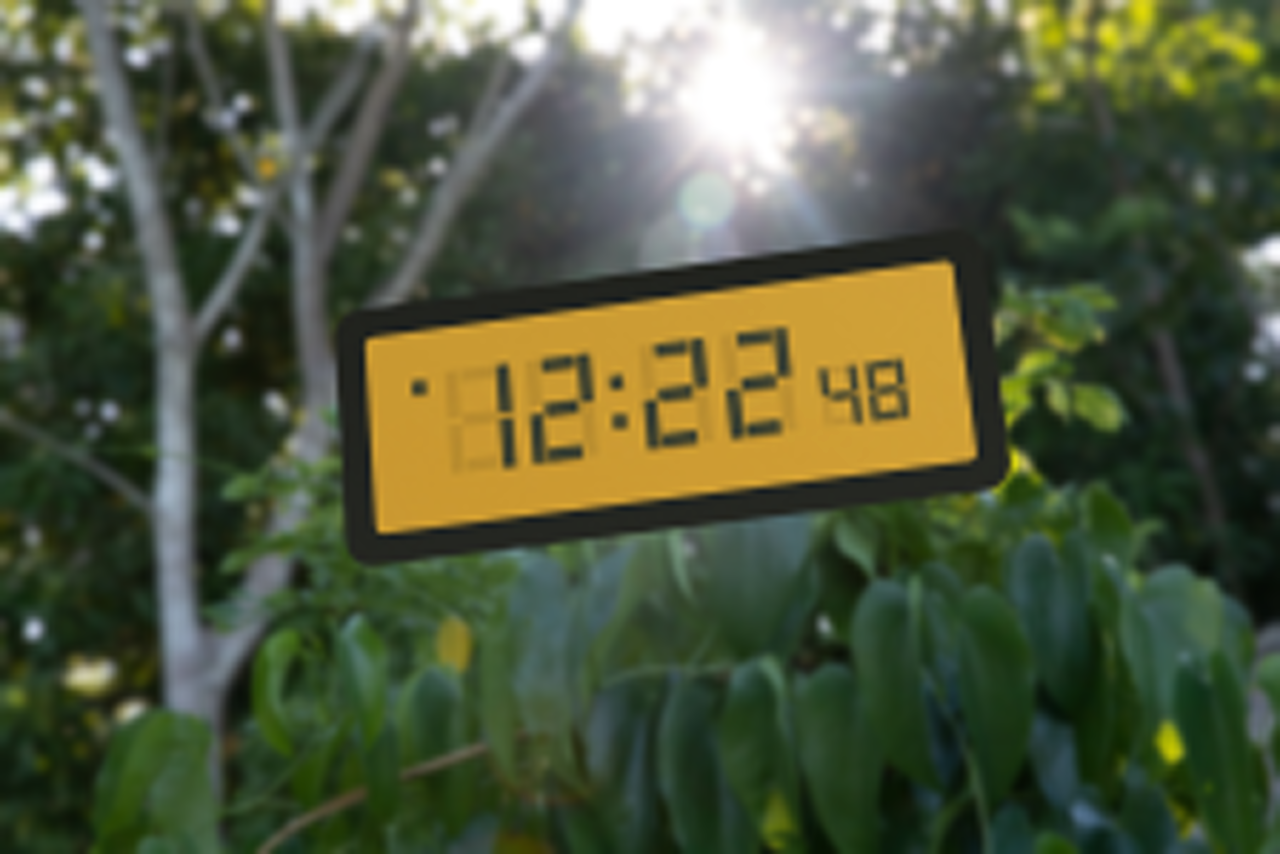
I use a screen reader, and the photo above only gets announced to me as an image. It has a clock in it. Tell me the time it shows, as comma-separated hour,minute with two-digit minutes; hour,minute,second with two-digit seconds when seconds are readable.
12,22,48
